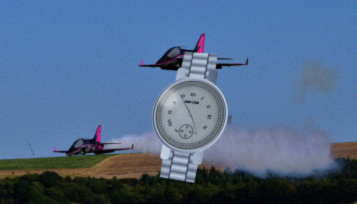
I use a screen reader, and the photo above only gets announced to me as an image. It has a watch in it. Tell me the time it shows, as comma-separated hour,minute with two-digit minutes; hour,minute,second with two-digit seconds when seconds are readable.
4,54
